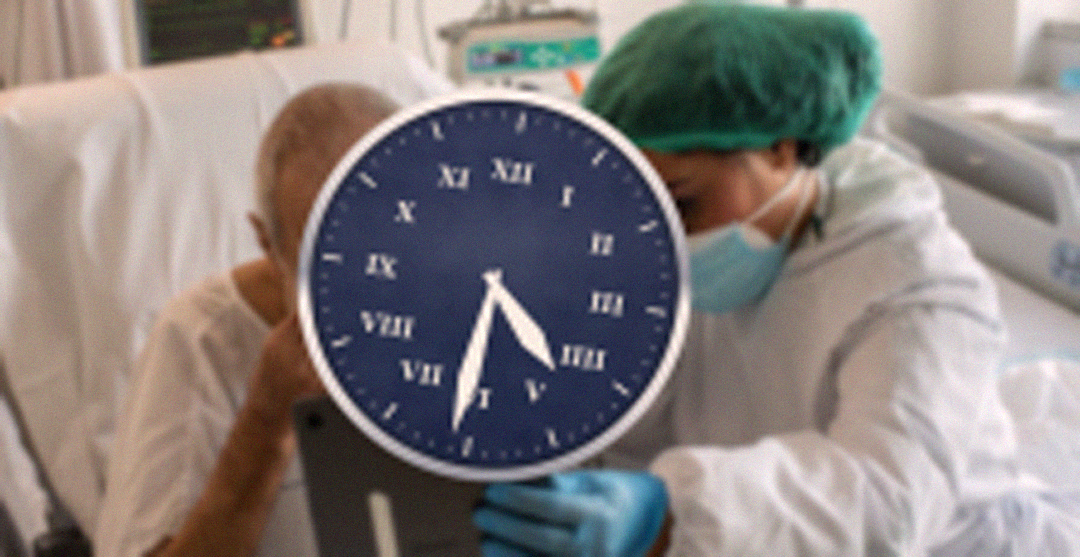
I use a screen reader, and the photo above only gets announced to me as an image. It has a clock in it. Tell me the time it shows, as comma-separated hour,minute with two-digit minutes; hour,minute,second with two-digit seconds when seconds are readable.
4,31
